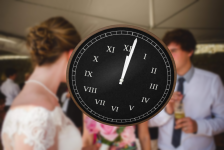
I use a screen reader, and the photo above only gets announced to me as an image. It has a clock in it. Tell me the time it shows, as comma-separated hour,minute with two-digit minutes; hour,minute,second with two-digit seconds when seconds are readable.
12,01
